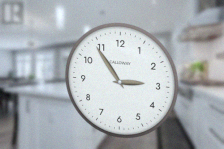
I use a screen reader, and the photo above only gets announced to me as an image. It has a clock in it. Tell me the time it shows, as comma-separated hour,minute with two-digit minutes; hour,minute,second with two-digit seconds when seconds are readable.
2,54
